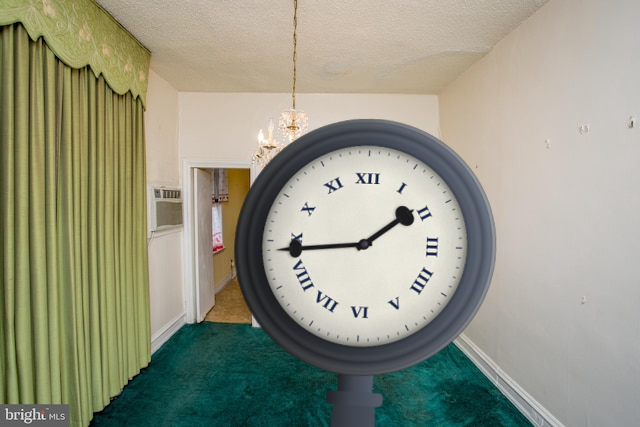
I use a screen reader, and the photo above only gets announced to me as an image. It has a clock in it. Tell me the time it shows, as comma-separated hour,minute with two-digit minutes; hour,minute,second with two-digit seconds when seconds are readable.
1,44
